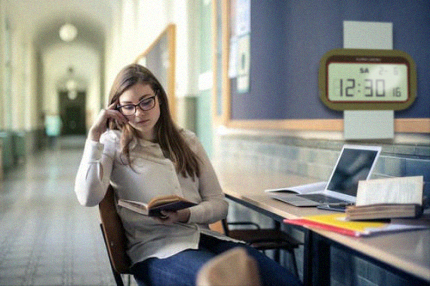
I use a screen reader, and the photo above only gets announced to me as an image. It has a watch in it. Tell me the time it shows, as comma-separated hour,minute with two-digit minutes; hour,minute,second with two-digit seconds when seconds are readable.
12,30
